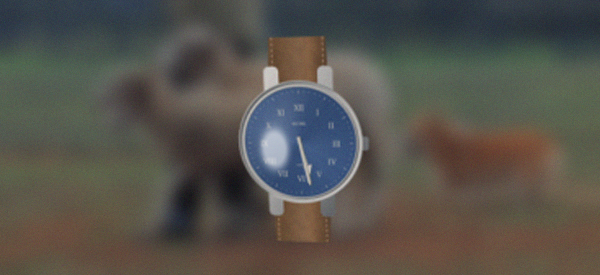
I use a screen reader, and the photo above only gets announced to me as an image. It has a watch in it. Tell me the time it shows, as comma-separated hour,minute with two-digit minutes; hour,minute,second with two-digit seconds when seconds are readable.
5,28
